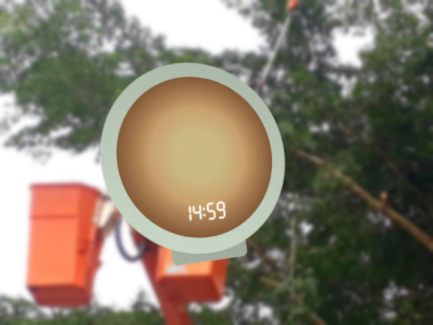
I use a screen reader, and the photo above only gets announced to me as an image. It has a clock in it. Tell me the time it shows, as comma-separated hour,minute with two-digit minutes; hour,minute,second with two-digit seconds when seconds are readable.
14,59
